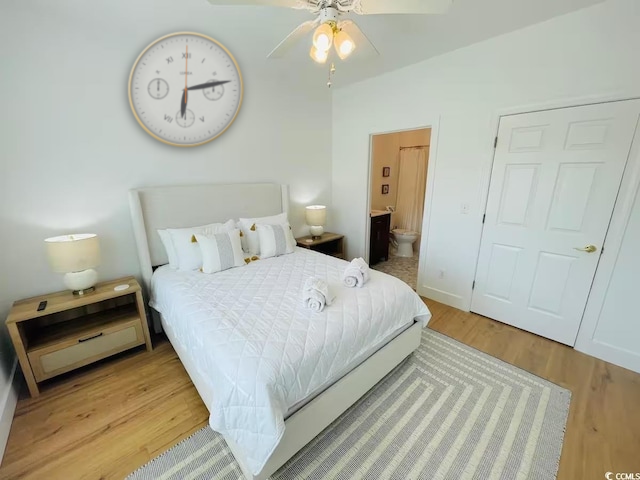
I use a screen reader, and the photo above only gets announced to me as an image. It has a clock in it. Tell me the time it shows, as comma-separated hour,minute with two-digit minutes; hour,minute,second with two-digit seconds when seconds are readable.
6,13
